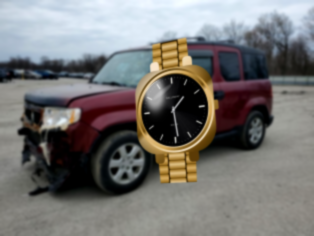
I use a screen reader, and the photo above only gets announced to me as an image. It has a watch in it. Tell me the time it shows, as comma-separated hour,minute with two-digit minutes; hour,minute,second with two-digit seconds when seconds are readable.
1,29
